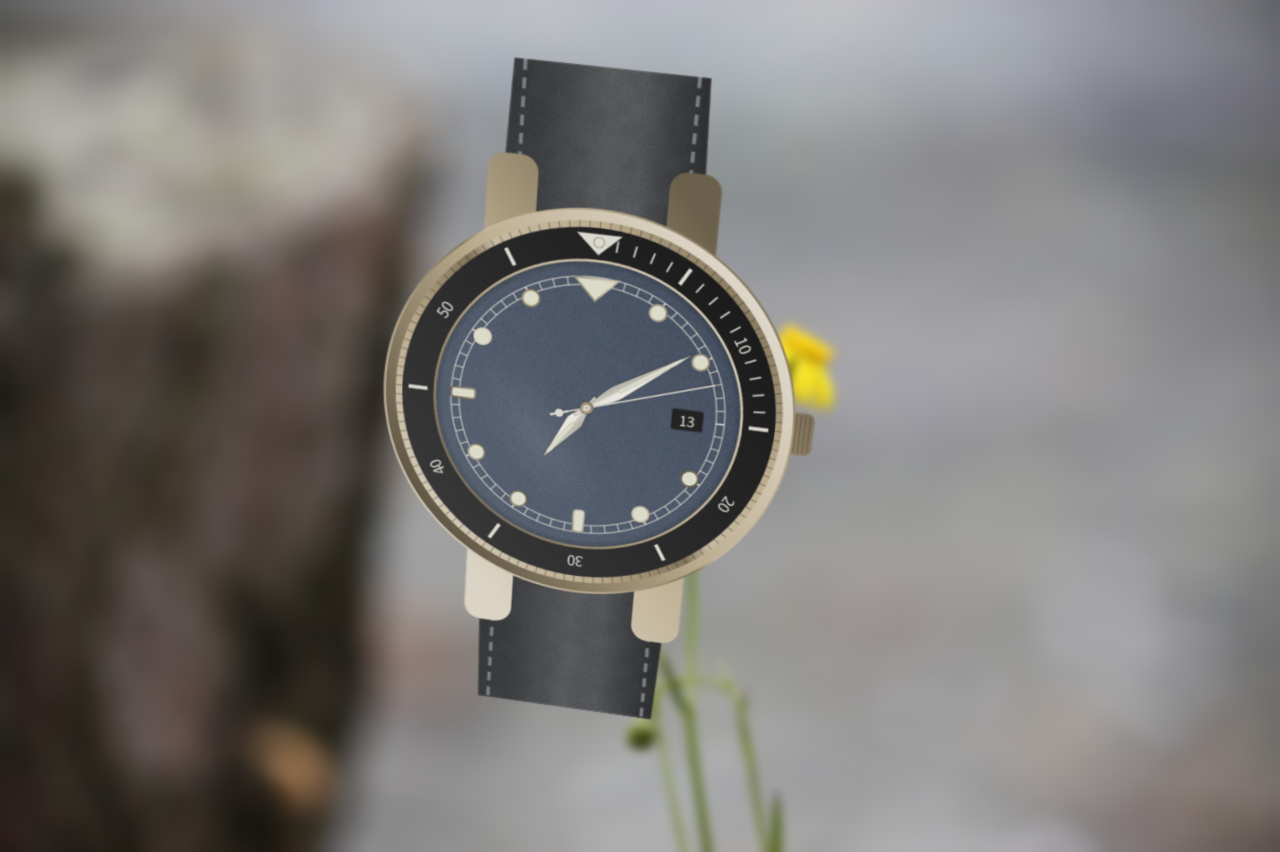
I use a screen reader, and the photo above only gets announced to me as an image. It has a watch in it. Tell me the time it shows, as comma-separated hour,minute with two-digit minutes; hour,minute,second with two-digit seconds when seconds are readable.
7,09,12
